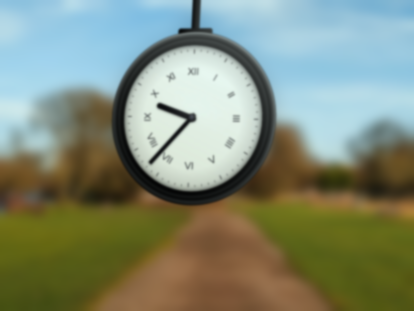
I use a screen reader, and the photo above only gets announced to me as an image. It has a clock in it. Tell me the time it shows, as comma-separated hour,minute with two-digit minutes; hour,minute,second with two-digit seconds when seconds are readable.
9,37
